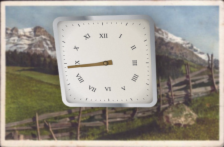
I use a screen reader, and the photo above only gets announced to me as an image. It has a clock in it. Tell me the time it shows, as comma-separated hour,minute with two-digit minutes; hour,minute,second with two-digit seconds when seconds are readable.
8,44
